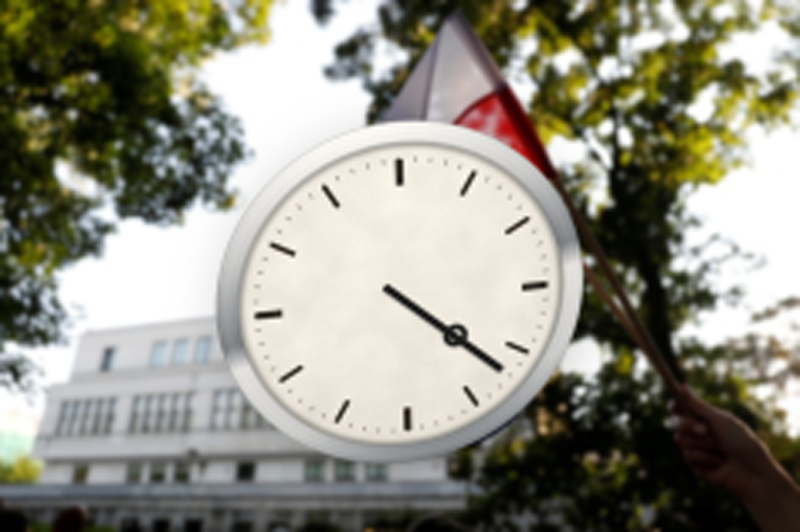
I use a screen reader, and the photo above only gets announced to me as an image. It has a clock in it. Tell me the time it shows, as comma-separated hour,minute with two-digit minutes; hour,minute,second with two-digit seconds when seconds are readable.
4,22
